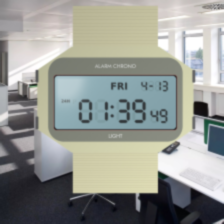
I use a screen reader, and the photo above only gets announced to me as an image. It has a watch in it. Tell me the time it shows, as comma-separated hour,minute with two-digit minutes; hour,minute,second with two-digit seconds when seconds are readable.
1,39,49
